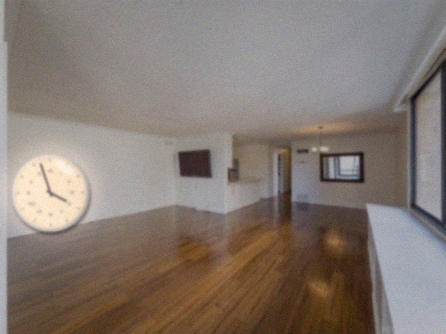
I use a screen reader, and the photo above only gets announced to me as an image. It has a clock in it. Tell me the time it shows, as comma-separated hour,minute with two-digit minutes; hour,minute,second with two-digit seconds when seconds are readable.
3,57
